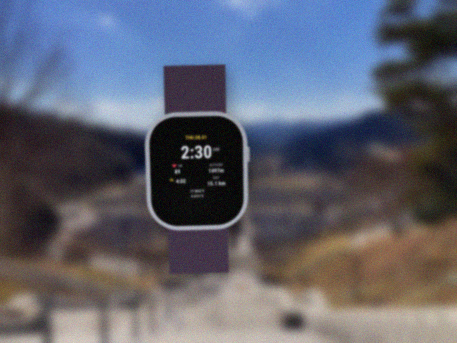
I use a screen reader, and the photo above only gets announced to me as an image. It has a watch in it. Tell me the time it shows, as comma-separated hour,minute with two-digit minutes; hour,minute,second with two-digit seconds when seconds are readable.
2,30
